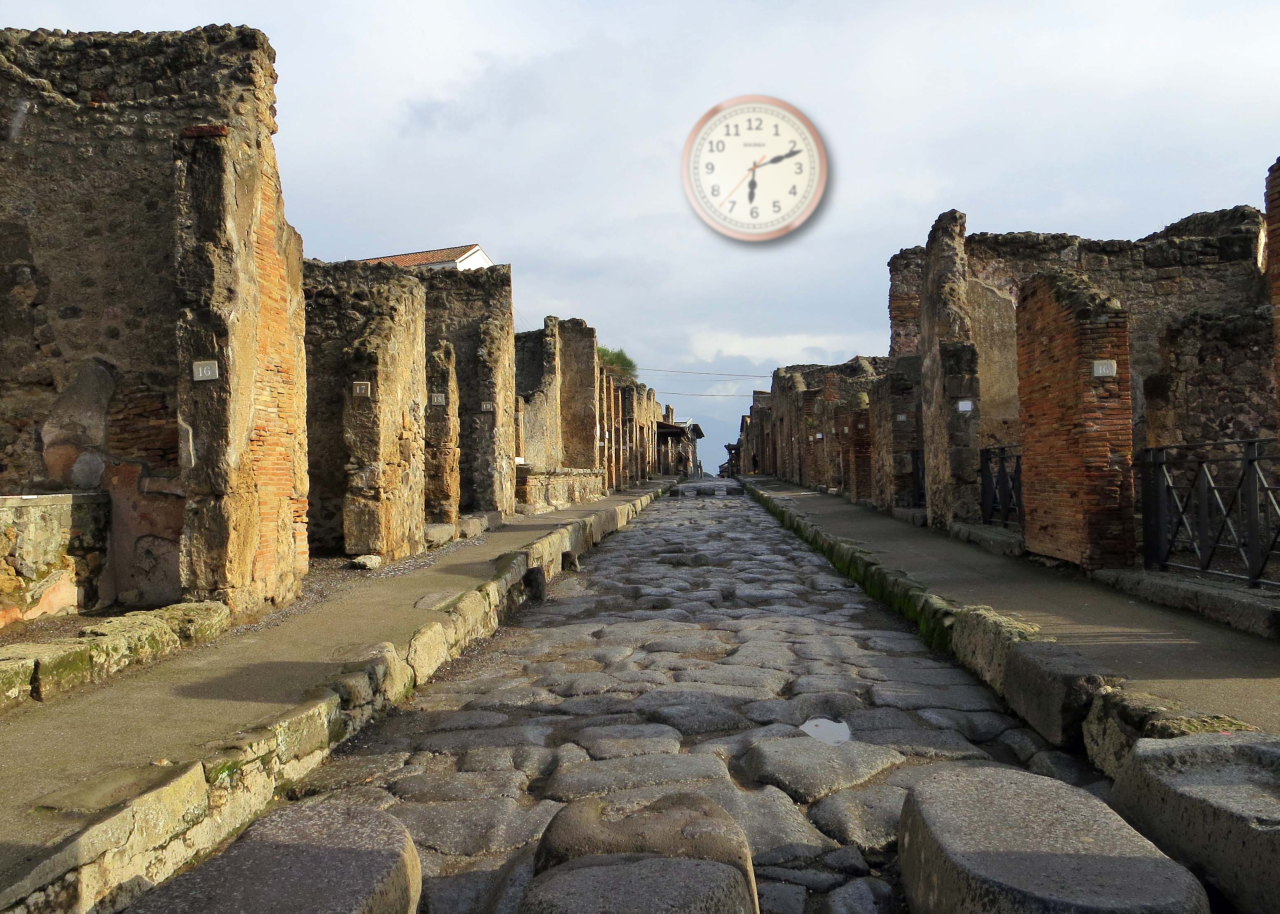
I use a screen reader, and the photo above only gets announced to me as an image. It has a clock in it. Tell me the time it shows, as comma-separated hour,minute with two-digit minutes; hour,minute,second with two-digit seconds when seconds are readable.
6,11,37
